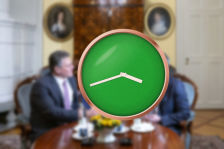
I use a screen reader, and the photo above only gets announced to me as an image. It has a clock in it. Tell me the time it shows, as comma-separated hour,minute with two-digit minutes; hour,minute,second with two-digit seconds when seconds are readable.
3,42
